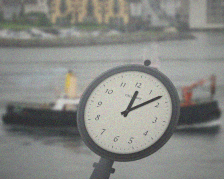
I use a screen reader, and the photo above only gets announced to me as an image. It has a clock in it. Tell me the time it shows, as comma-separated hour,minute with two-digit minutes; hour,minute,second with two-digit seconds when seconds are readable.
12,08
